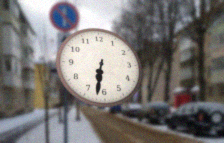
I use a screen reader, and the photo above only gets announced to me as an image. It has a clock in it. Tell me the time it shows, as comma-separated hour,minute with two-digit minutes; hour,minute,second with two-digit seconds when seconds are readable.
6,32
